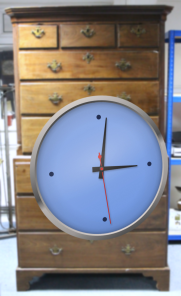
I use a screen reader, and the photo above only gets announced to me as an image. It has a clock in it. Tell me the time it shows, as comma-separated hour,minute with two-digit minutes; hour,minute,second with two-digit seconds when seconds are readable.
3,01,29
